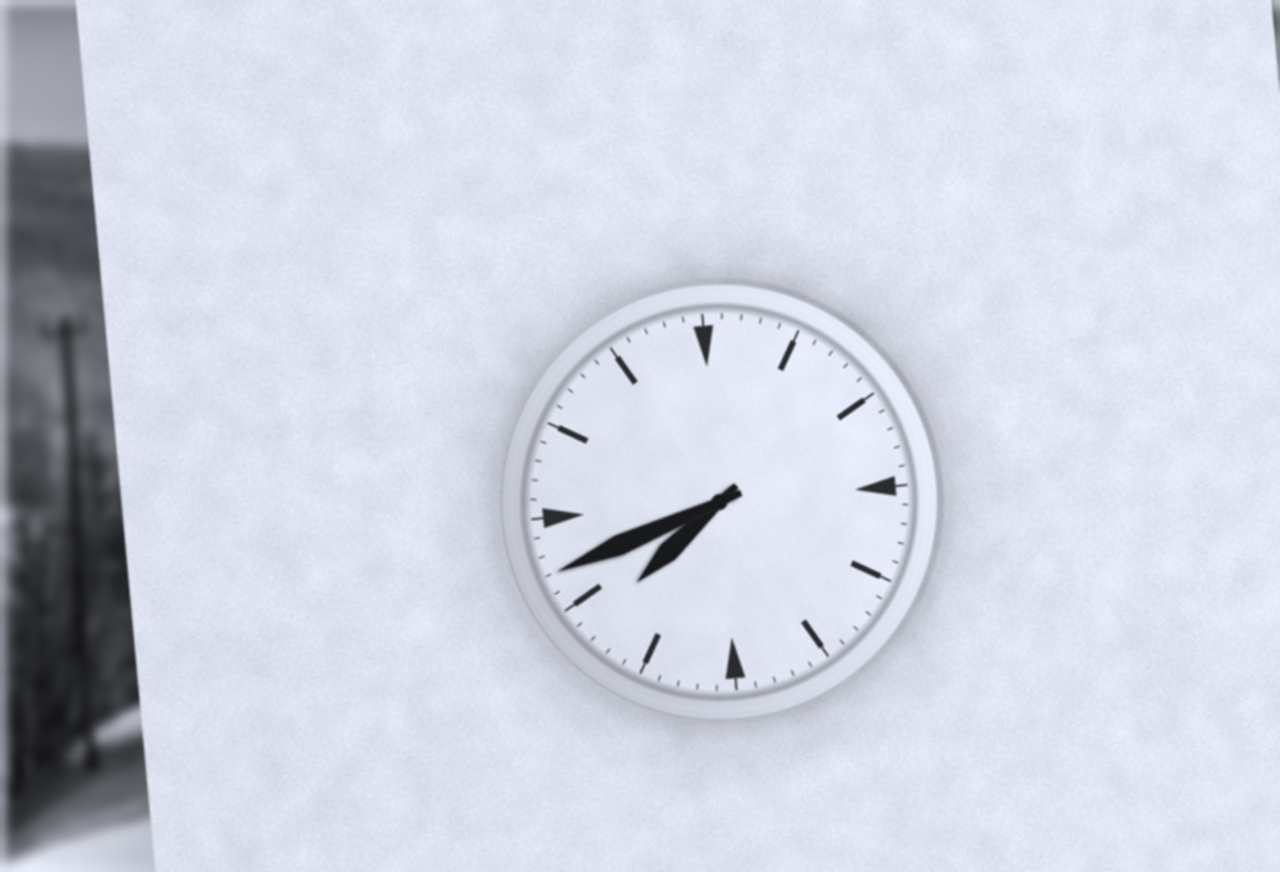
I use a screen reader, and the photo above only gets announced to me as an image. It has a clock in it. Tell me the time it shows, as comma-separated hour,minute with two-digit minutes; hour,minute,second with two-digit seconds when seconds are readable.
7,42
